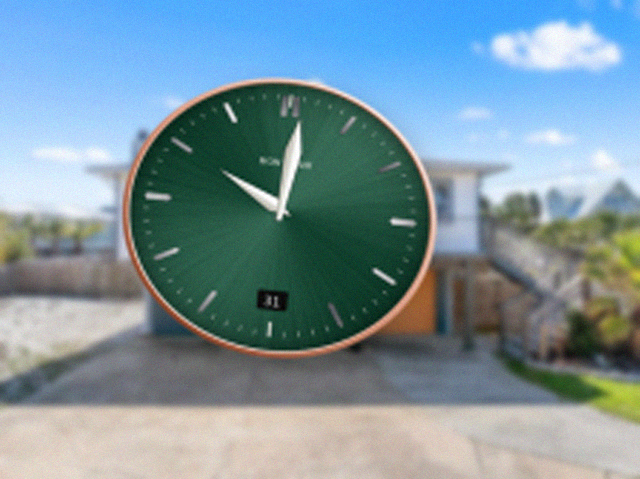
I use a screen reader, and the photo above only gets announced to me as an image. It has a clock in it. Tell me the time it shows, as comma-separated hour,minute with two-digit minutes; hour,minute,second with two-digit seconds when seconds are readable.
10,01
